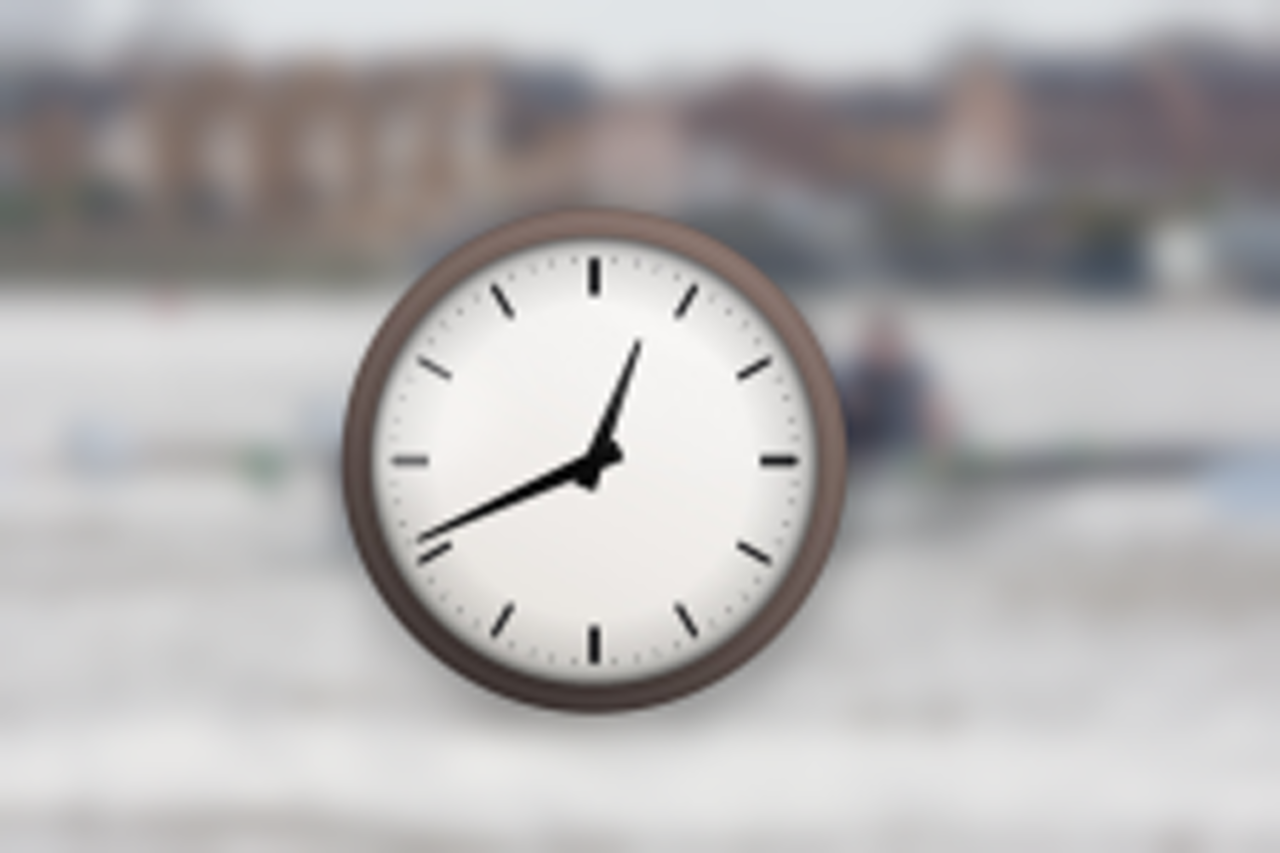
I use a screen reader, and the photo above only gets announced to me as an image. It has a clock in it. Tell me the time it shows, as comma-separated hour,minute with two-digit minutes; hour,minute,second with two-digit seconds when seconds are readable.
12,41
